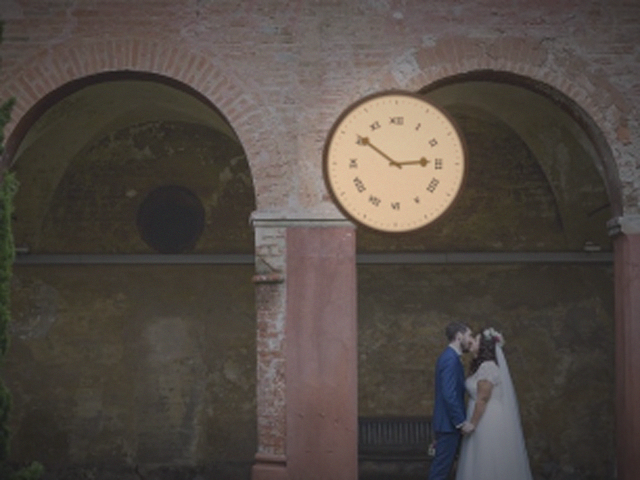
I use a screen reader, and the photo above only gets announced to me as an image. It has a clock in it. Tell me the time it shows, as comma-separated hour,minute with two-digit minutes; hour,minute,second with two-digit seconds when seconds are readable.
2,51
